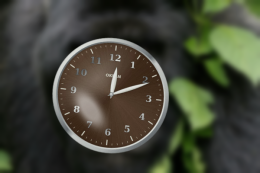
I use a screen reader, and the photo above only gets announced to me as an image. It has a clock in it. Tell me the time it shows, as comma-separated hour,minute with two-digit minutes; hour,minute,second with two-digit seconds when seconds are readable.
12,11
